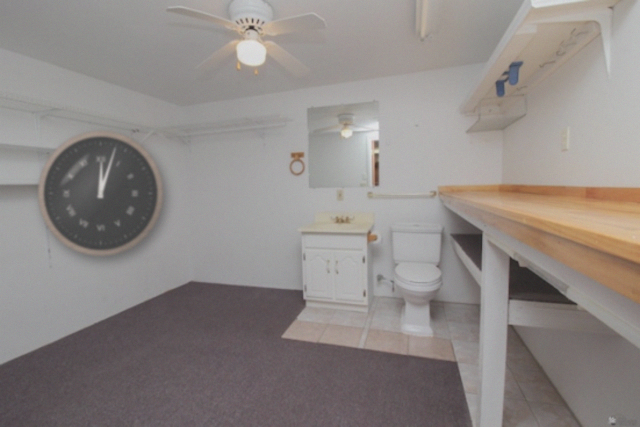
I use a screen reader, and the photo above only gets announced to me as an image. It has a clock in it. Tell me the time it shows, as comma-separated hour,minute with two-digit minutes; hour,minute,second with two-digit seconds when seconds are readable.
12,03
